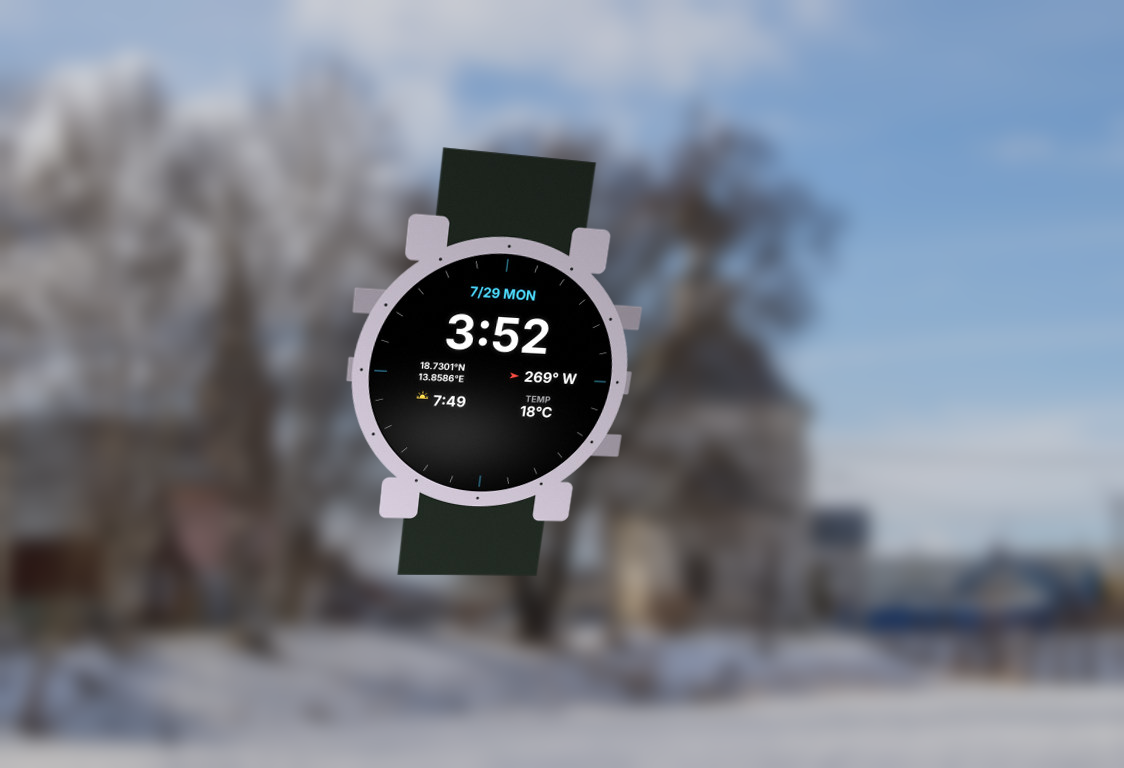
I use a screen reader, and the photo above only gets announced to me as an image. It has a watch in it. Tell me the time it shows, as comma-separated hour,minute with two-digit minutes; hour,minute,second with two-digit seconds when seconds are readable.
3,52
